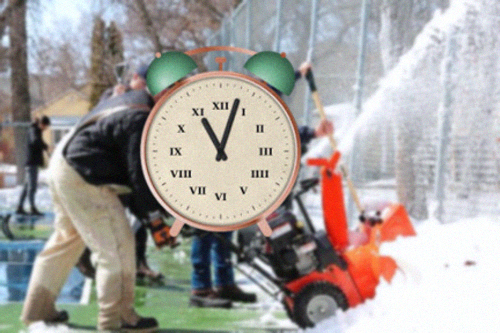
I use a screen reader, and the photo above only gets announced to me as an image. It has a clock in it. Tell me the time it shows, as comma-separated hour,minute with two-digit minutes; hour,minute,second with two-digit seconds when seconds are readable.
11,03
